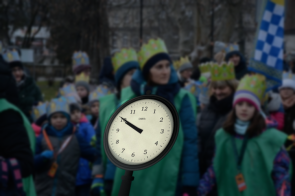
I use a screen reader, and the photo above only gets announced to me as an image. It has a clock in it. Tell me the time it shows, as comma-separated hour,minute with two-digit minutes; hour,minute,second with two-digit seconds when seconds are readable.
9,50
